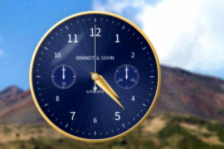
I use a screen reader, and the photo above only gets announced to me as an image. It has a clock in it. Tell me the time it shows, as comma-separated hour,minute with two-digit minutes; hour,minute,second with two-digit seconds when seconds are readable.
4,23
